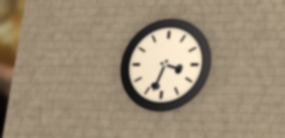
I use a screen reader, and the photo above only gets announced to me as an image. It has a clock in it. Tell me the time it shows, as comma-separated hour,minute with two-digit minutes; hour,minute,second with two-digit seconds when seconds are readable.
3,33
